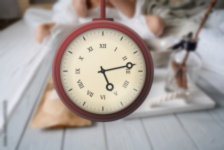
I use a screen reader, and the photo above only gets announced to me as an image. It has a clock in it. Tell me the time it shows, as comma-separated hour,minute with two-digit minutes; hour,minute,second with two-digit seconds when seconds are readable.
5,13
